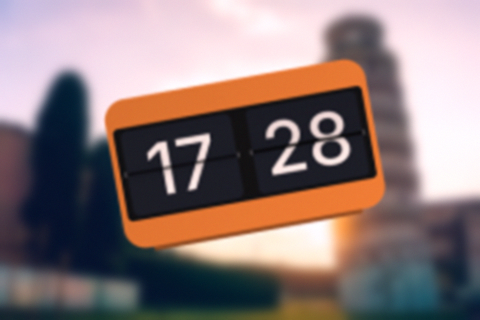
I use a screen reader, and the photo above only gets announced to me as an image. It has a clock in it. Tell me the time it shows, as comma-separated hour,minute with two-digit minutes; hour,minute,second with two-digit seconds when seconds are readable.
17,28
